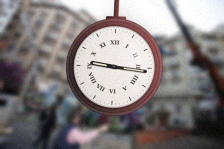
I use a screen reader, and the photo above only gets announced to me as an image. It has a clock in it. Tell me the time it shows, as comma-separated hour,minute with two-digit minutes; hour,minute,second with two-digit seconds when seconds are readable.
9,16
